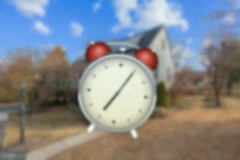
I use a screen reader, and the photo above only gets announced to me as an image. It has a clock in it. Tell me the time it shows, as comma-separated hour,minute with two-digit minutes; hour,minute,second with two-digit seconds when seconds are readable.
7,05
